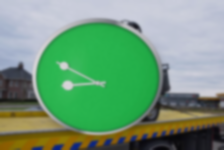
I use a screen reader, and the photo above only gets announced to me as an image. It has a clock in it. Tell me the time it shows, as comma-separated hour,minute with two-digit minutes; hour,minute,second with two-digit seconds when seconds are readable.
8,50
